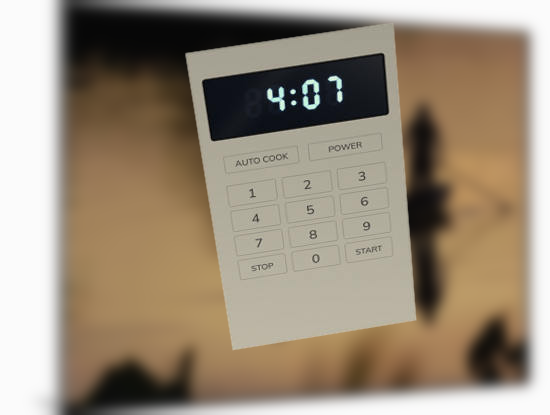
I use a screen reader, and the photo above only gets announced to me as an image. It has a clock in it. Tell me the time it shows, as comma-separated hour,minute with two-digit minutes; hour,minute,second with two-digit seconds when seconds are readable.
4,07
